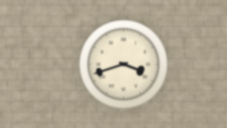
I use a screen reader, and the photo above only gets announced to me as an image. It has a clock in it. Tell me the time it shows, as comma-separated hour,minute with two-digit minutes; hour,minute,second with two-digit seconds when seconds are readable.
3,42
